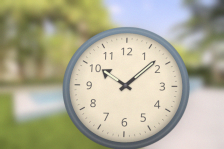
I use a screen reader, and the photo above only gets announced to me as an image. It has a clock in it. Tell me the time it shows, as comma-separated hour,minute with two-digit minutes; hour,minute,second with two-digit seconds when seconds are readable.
10,08
